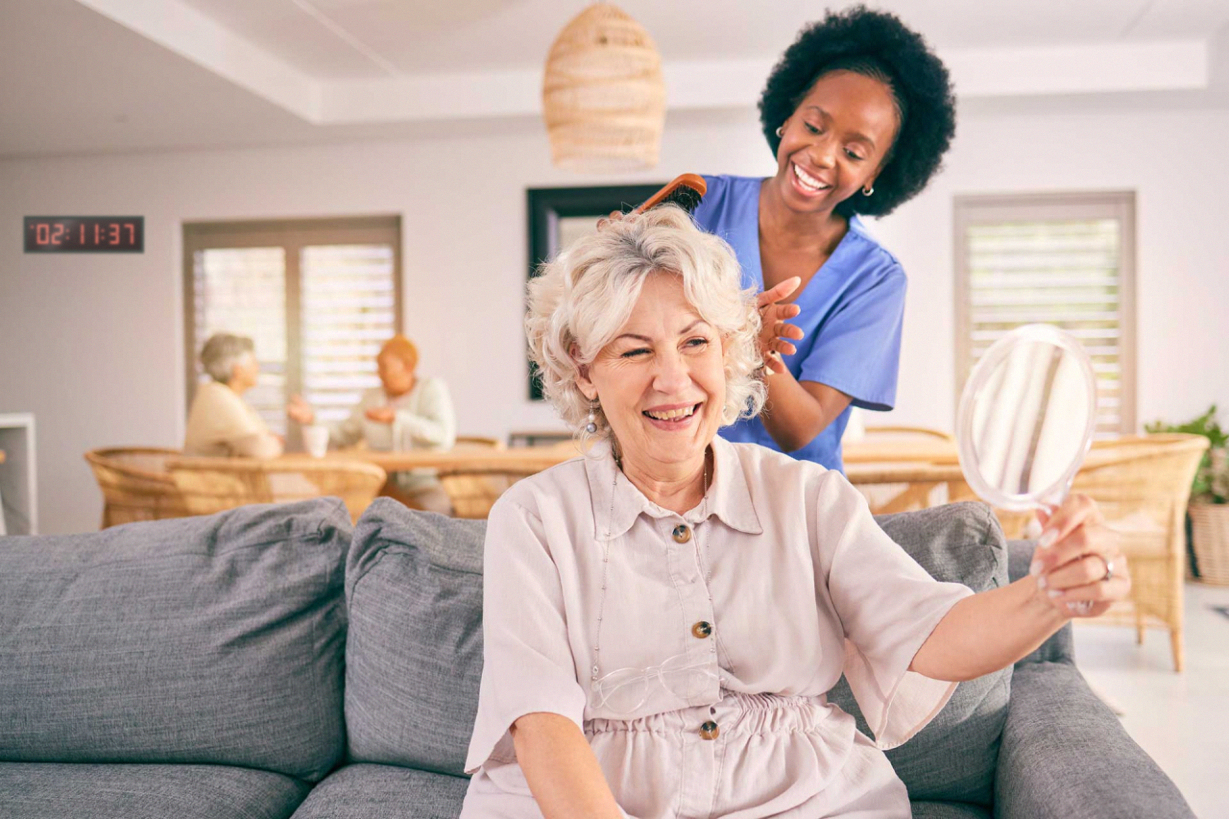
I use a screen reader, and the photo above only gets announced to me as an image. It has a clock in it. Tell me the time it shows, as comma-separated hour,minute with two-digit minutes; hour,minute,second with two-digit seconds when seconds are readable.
2,11,37
